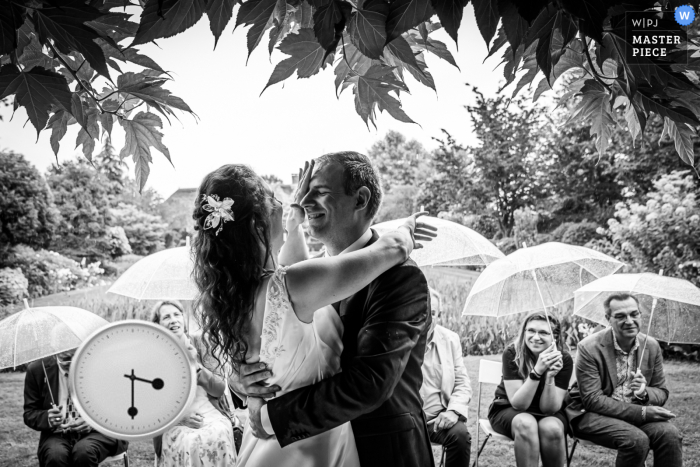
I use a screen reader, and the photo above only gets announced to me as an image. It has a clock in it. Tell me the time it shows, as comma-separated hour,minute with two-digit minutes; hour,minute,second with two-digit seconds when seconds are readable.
3,30
